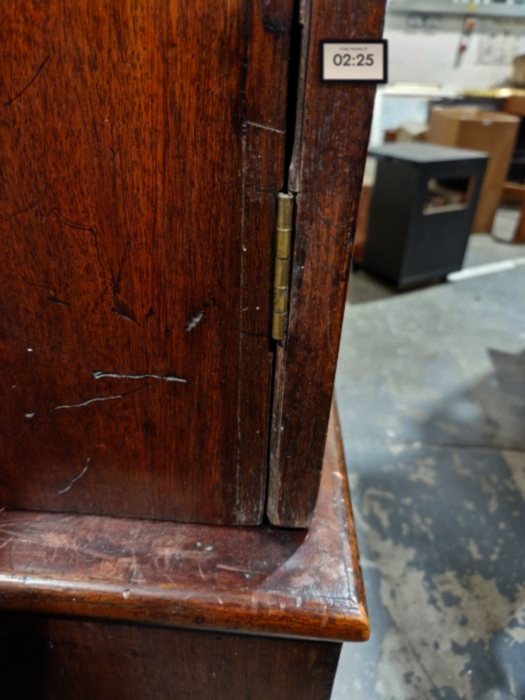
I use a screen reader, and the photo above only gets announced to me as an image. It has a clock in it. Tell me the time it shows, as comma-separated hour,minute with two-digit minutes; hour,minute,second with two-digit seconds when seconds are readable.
2,25
